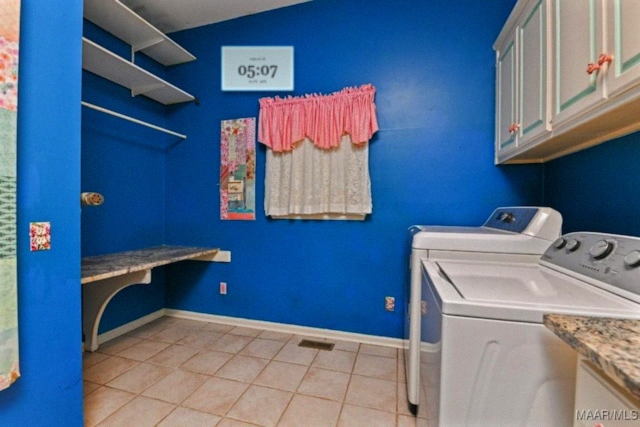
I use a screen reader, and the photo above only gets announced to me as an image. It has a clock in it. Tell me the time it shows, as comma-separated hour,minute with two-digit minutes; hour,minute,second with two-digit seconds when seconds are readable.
5,07
